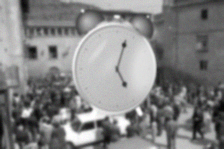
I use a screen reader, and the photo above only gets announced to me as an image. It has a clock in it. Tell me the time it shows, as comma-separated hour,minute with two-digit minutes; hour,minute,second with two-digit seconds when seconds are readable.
5,03
